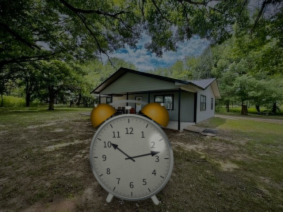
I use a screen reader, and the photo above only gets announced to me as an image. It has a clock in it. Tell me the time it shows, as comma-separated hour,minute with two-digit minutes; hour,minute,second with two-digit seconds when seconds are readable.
10,13
